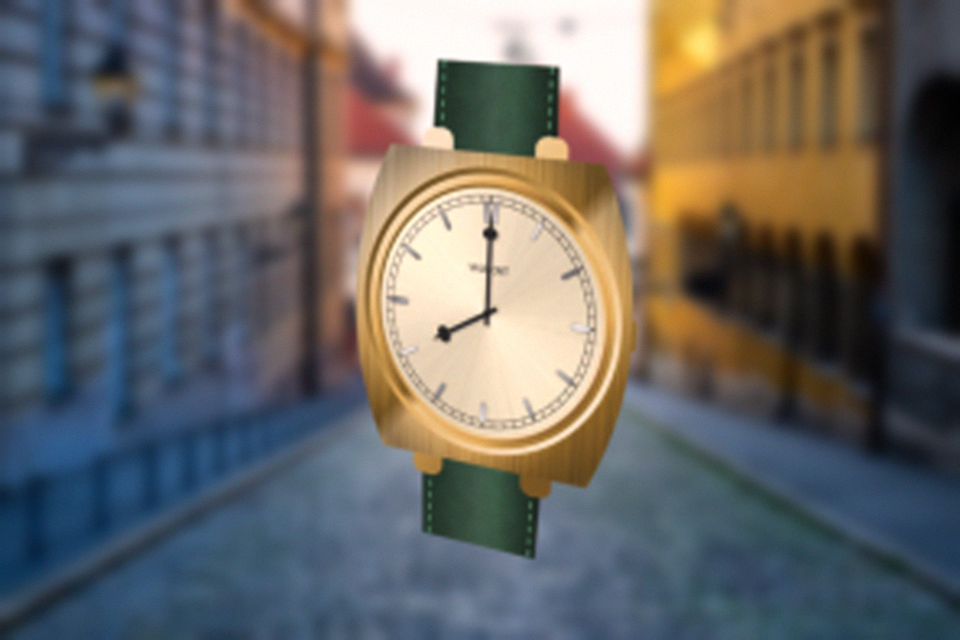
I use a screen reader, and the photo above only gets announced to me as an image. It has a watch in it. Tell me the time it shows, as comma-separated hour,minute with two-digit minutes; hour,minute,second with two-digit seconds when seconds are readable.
8,00
